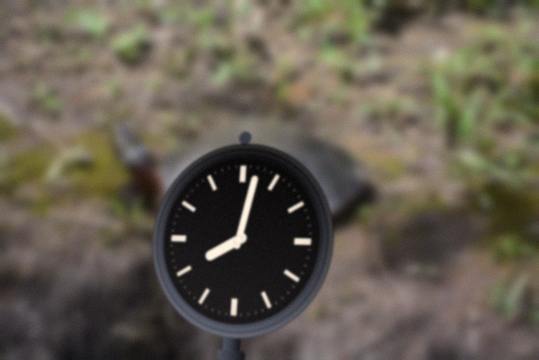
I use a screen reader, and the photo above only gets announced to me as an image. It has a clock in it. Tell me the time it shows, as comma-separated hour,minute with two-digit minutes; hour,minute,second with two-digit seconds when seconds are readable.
8,02
